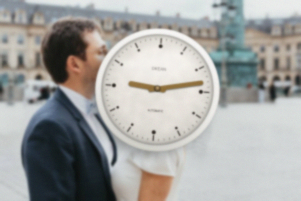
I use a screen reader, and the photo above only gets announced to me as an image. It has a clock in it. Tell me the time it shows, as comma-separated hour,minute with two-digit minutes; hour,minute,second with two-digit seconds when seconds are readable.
9,13
